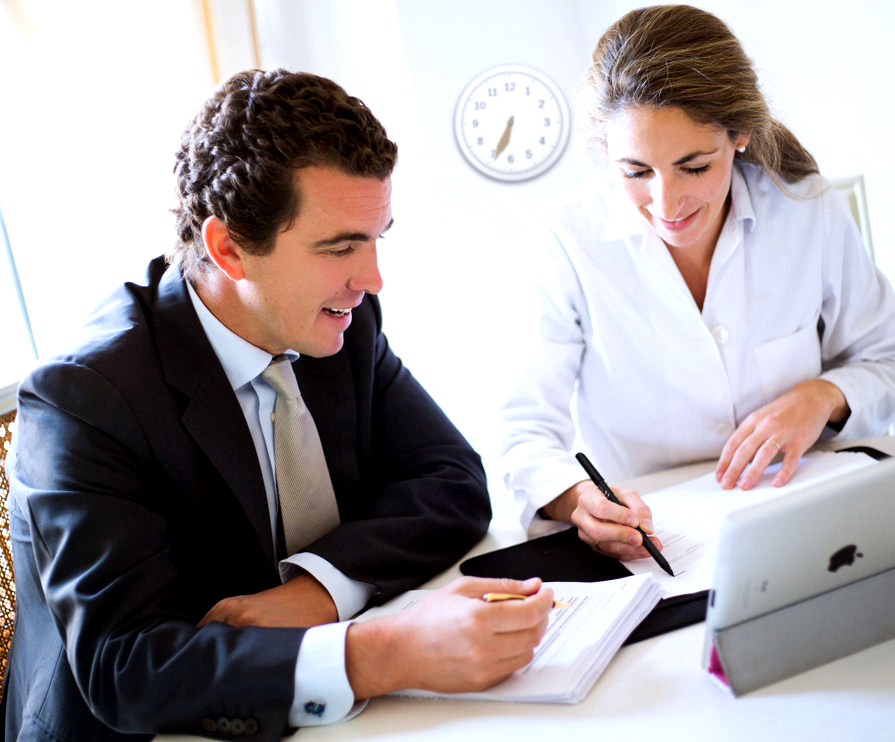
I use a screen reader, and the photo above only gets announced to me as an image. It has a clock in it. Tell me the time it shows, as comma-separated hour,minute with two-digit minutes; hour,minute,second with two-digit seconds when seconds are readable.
6,34
